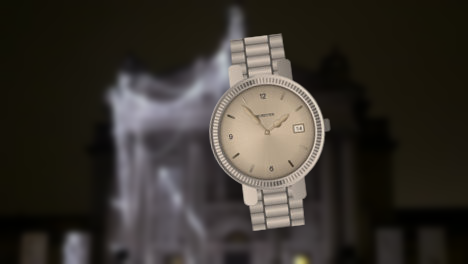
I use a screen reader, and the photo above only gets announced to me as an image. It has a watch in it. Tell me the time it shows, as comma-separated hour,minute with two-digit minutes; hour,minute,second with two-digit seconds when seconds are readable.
1,54
